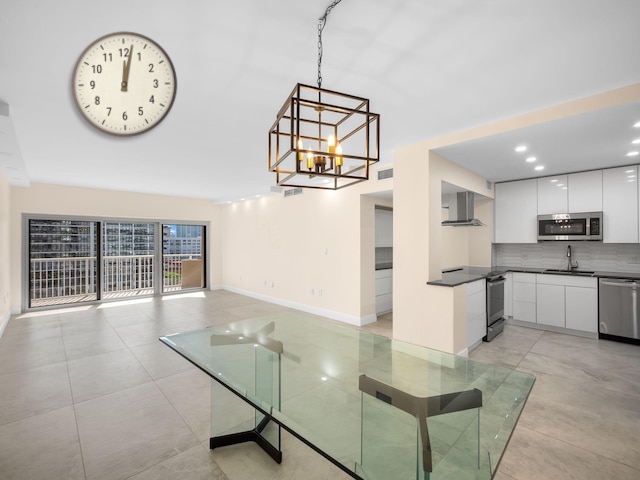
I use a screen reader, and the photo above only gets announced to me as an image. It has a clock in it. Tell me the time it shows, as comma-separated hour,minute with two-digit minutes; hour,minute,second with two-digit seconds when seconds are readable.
12,02
